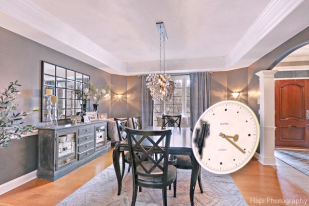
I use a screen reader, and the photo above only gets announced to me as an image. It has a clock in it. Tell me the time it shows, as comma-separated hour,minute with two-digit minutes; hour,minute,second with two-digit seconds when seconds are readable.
3,21
